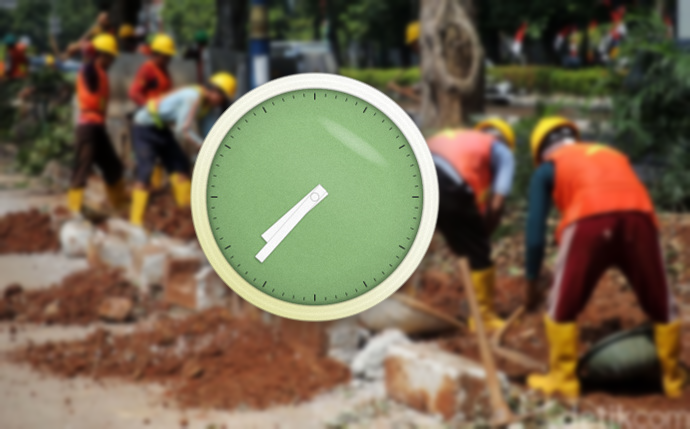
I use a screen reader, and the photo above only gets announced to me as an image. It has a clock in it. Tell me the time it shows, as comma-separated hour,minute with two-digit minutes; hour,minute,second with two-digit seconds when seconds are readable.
7,37
